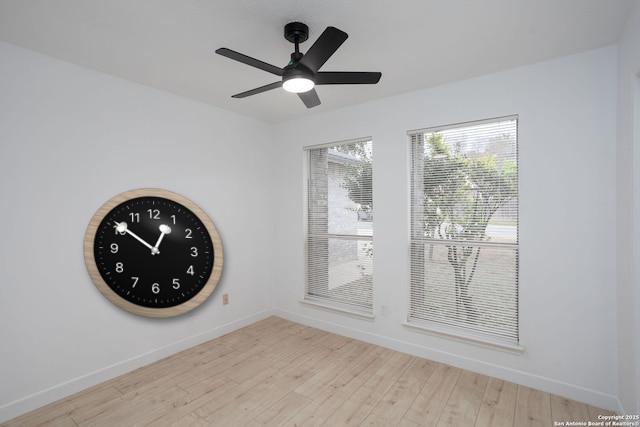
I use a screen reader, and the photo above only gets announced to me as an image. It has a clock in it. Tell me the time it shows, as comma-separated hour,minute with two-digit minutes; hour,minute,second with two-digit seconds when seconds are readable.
12,51
